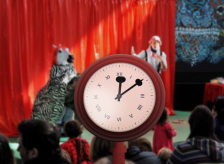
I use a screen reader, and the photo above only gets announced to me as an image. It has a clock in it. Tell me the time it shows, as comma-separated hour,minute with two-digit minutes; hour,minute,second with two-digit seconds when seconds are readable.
12,09
